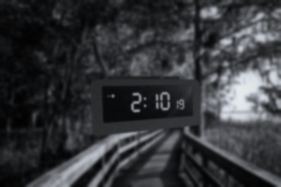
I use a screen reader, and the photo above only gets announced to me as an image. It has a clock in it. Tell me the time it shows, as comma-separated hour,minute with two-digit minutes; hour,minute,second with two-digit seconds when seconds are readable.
2,10
